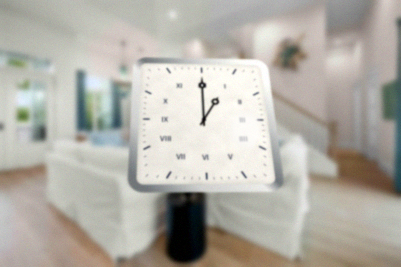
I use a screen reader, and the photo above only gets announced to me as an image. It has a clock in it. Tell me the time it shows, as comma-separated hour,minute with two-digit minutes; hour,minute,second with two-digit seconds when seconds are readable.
1,00
